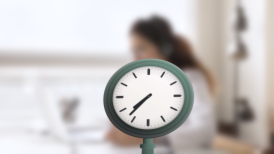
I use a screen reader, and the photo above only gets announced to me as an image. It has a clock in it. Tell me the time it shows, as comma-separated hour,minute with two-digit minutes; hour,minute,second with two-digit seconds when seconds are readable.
7,37
